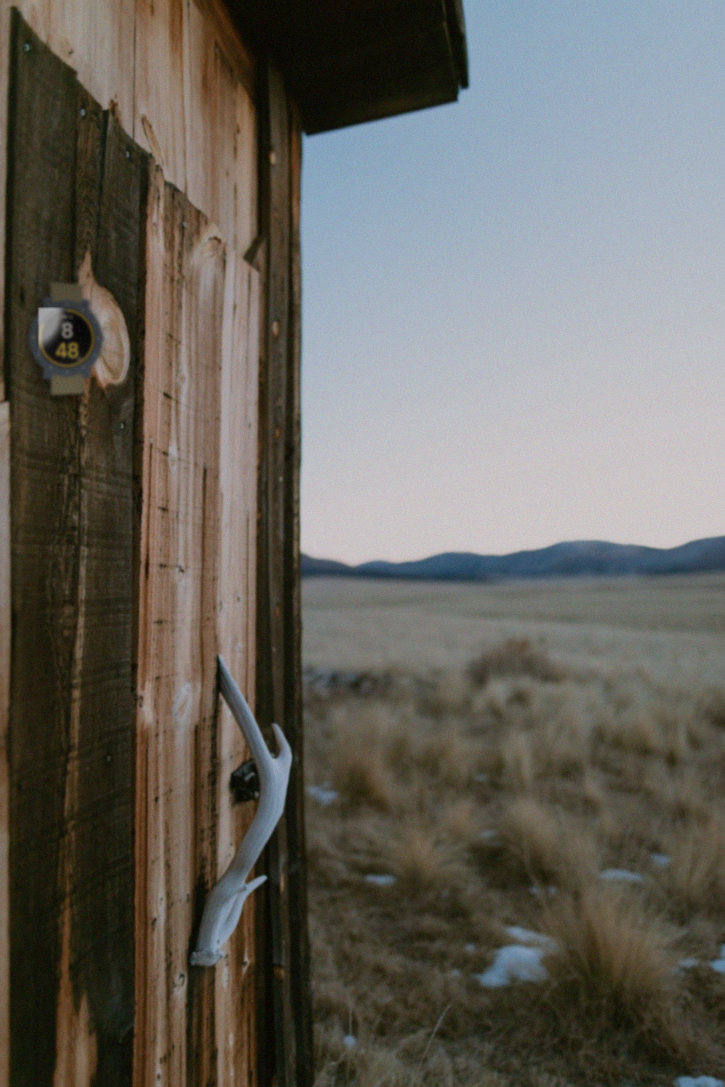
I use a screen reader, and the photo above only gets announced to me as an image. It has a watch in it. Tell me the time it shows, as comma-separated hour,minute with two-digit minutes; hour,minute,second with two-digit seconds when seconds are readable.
8,48
